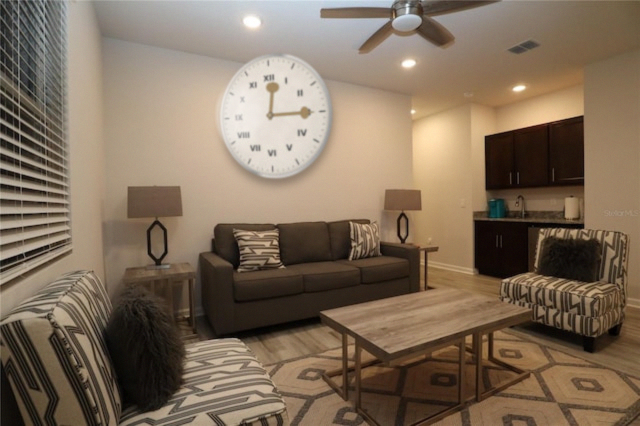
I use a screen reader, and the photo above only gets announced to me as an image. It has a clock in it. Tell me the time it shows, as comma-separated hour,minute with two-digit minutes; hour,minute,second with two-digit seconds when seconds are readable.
12,15
